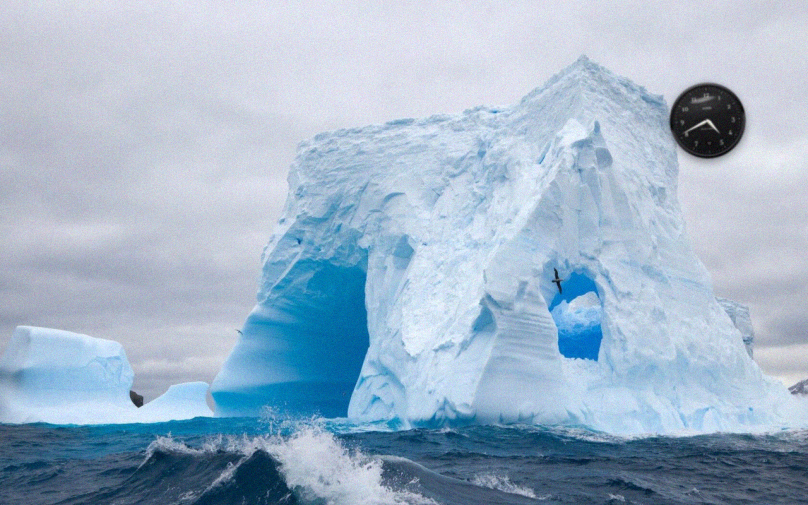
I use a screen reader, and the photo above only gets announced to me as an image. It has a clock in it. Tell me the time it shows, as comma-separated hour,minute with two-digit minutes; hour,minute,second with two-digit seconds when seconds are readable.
4,41
